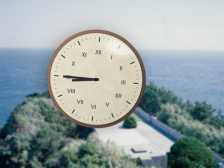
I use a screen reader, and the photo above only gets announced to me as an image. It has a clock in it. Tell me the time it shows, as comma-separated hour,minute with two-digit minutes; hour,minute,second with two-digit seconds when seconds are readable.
8,45
